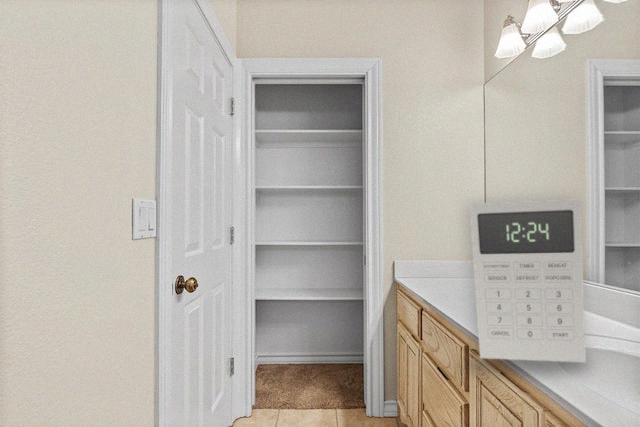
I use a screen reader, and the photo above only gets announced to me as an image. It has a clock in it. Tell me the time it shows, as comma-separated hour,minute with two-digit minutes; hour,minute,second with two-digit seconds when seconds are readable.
12,24
